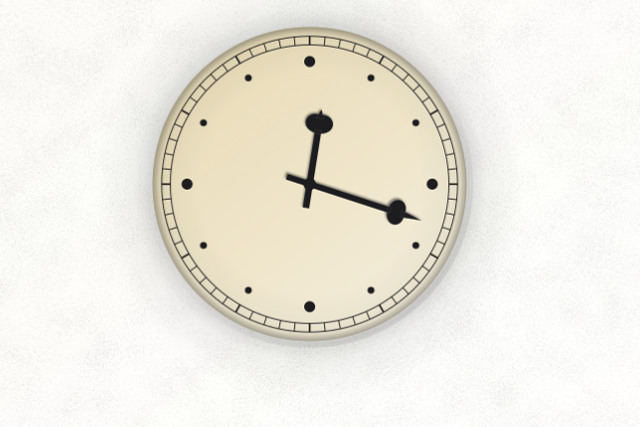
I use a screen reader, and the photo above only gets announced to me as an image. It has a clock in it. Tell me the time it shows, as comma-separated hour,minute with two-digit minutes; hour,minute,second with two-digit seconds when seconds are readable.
12,18
